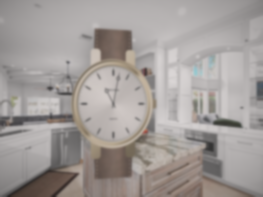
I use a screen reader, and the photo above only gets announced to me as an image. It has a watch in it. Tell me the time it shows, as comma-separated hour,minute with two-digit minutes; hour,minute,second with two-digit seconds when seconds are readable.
11,02
